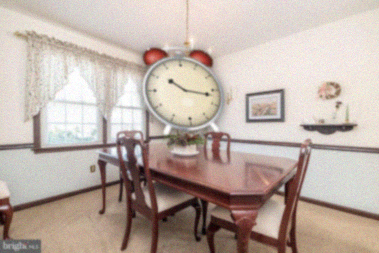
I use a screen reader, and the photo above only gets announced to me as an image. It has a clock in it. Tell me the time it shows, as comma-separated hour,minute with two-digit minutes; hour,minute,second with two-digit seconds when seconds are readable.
10,17
